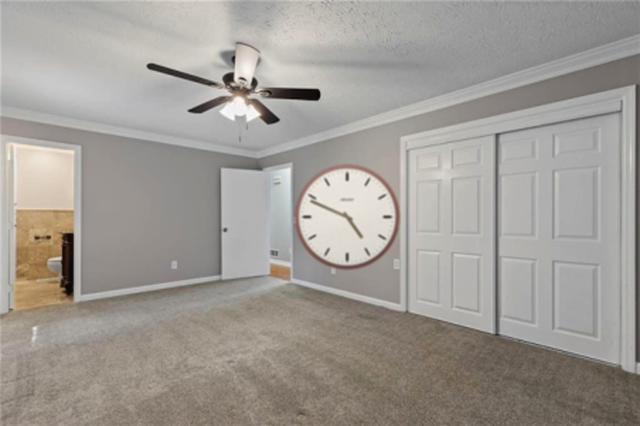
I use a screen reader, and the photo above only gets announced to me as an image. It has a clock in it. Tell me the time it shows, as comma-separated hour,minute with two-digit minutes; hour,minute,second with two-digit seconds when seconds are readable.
4,49
